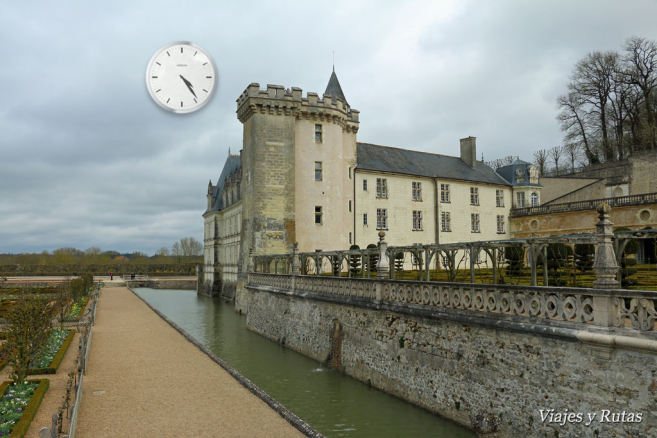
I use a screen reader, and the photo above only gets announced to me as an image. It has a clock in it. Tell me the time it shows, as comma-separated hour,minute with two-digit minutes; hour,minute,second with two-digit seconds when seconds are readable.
4,24
